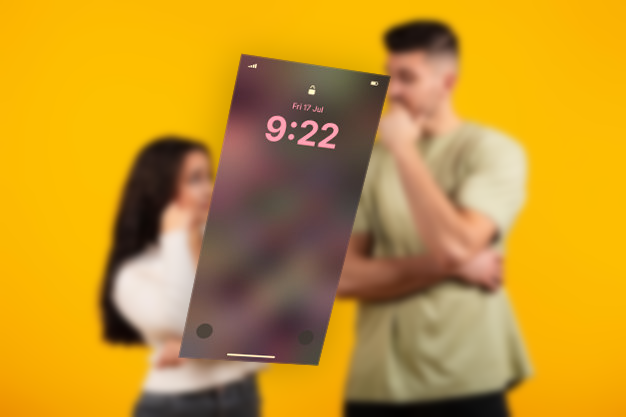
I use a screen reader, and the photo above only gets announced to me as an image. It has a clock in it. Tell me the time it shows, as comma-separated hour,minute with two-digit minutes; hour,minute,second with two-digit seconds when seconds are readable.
9,22
